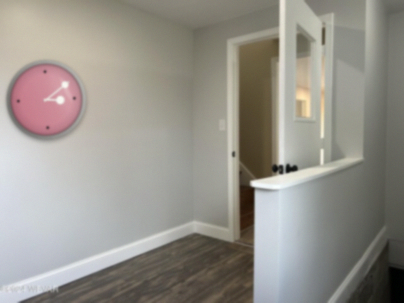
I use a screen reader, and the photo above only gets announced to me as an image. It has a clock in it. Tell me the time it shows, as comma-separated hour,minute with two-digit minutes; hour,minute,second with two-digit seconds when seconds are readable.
3,09
